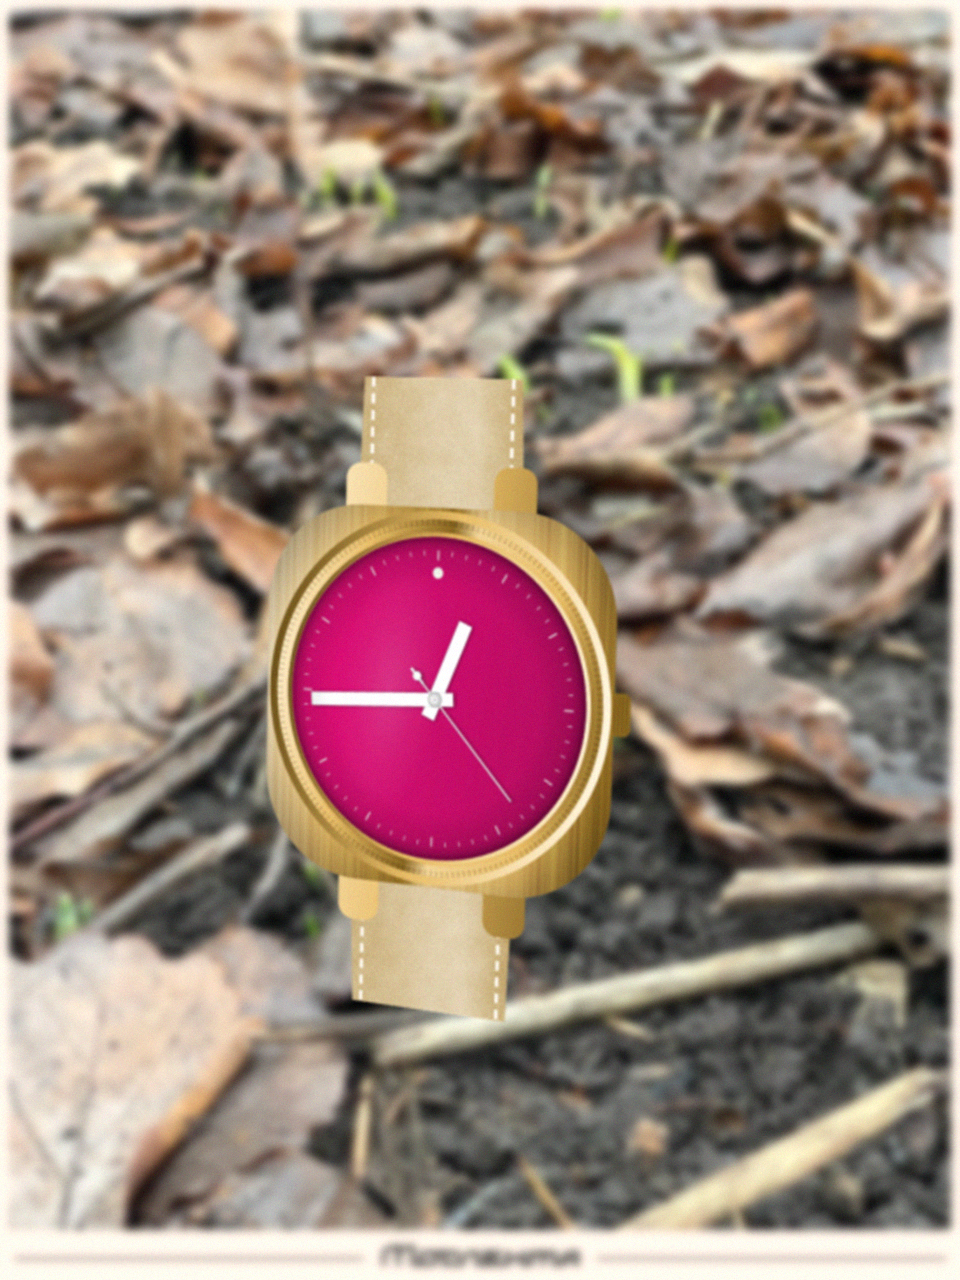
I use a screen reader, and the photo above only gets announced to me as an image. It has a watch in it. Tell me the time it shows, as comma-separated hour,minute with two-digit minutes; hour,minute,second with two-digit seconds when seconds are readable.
12,44,23
